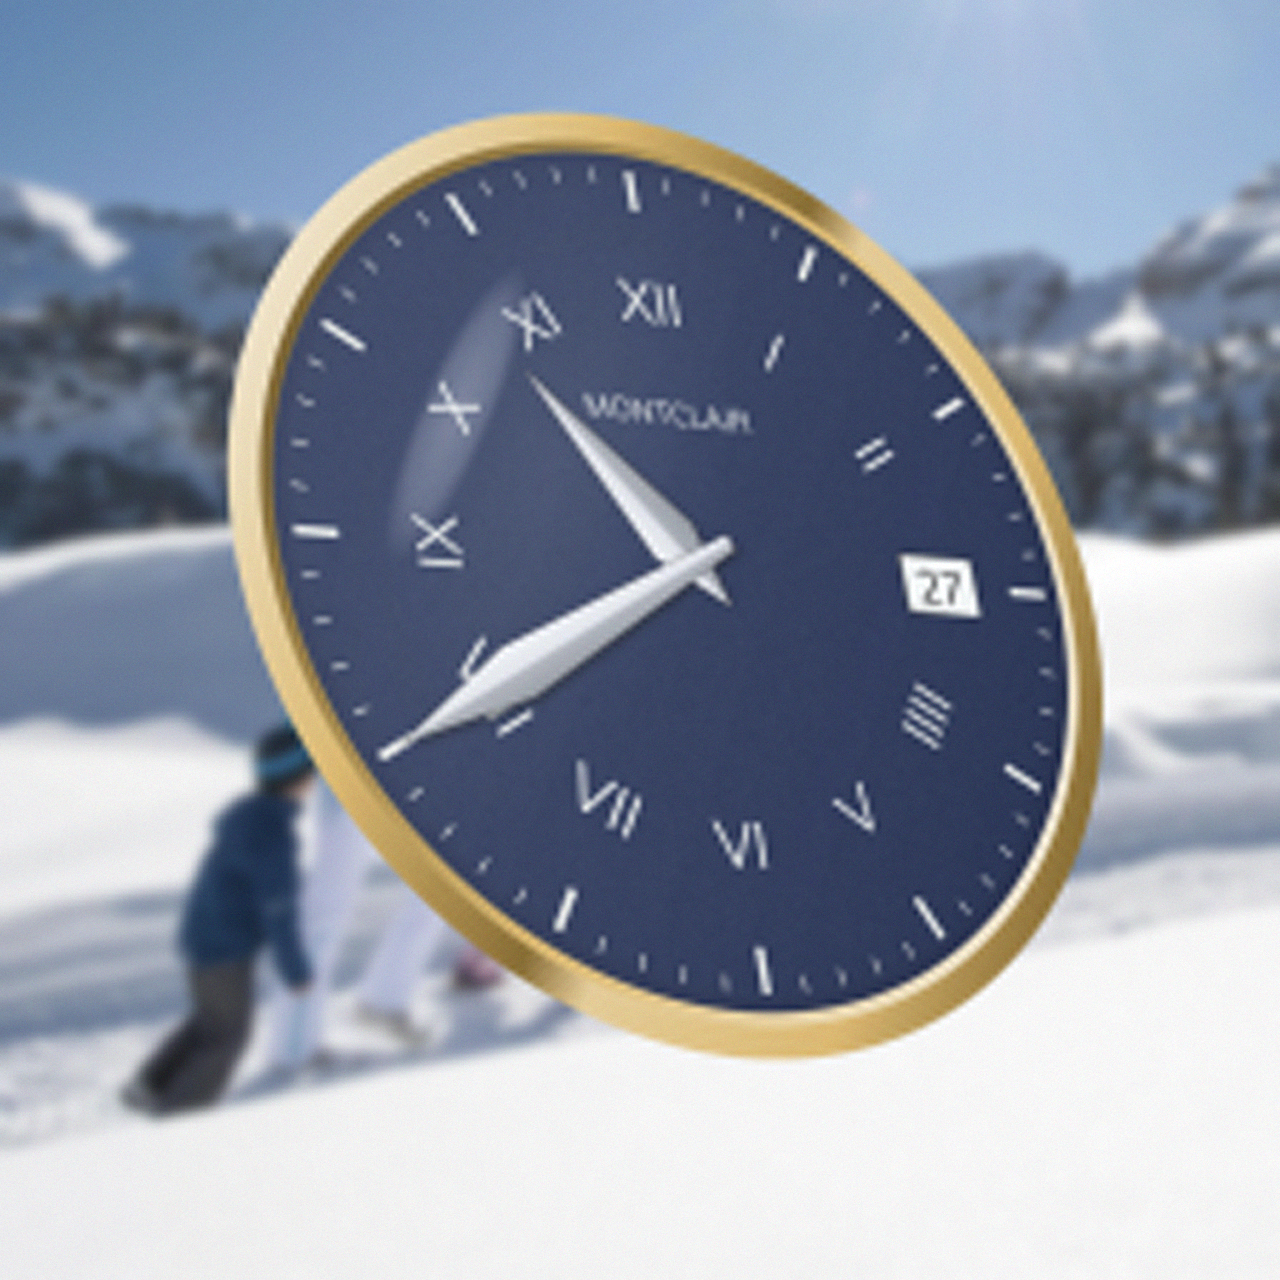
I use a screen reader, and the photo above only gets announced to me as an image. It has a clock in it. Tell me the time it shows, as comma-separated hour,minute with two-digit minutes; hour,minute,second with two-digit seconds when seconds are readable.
10,40
